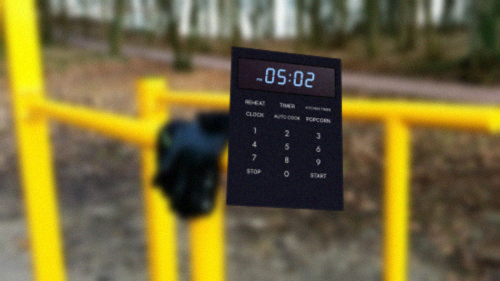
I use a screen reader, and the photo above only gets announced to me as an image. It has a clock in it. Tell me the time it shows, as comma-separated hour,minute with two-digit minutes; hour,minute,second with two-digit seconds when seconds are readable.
5,02
